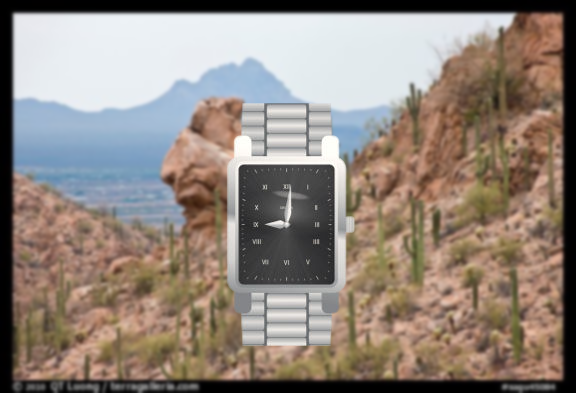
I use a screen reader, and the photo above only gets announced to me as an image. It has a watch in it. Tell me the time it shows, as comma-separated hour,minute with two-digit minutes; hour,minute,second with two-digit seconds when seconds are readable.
9,01
